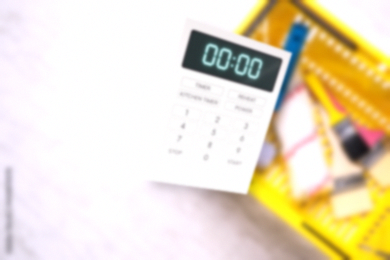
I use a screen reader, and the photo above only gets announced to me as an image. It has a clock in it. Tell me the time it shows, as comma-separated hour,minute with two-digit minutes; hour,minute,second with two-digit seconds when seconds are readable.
0,00
